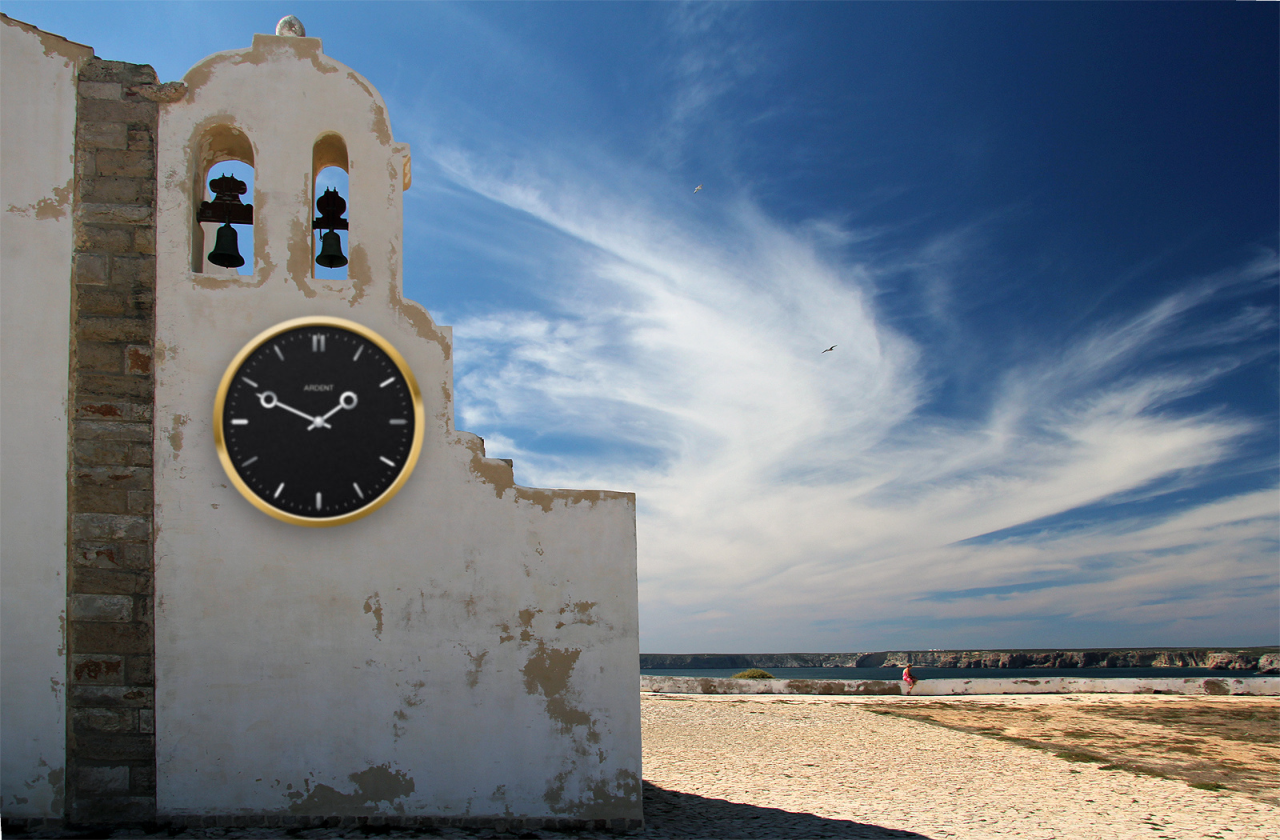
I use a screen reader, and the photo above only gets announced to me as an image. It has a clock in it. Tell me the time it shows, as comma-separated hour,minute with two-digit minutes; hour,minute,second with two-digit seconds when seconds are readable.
1,49
